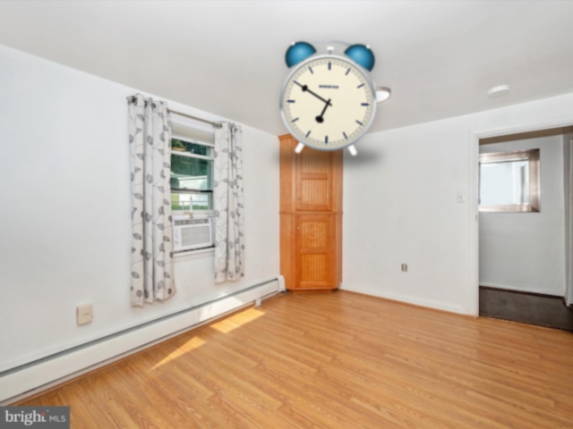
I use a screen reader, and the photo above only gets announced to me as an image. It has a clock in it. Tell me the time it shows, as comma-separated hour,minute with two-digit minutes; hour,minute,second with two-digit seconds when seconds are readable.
6,50
